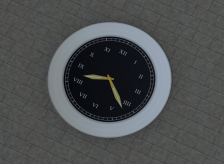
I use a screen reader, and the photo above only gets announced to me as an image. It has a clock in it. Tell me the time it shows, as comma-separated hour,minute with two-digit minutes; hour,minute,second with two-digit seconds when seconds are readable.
8,22
